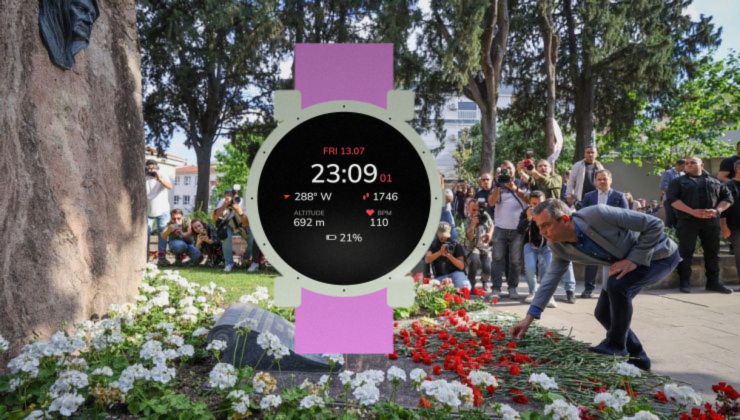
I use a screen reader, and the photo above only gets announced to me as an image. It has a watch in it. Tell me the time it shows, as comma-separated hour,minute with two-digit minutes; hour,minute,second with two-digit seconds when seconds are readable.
23,09,01
